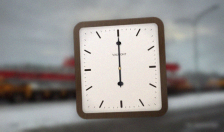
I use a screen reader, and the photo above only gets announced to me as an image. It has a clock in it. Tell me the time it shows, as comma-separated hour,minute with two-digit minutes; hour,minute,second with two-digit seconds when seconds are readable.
6,00
